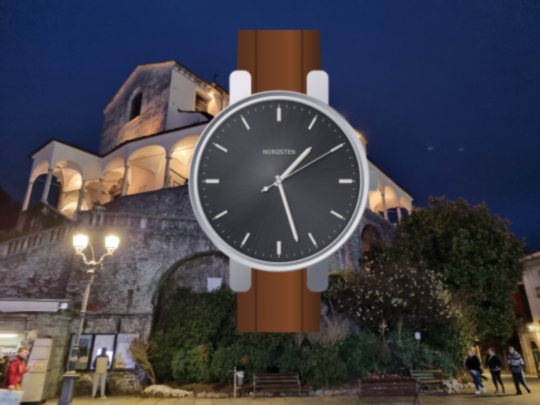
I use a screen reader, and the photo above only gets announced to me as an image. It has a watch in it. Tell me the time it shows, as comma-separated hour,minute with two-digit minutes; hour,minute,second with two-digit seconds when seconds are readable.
1,27,10
